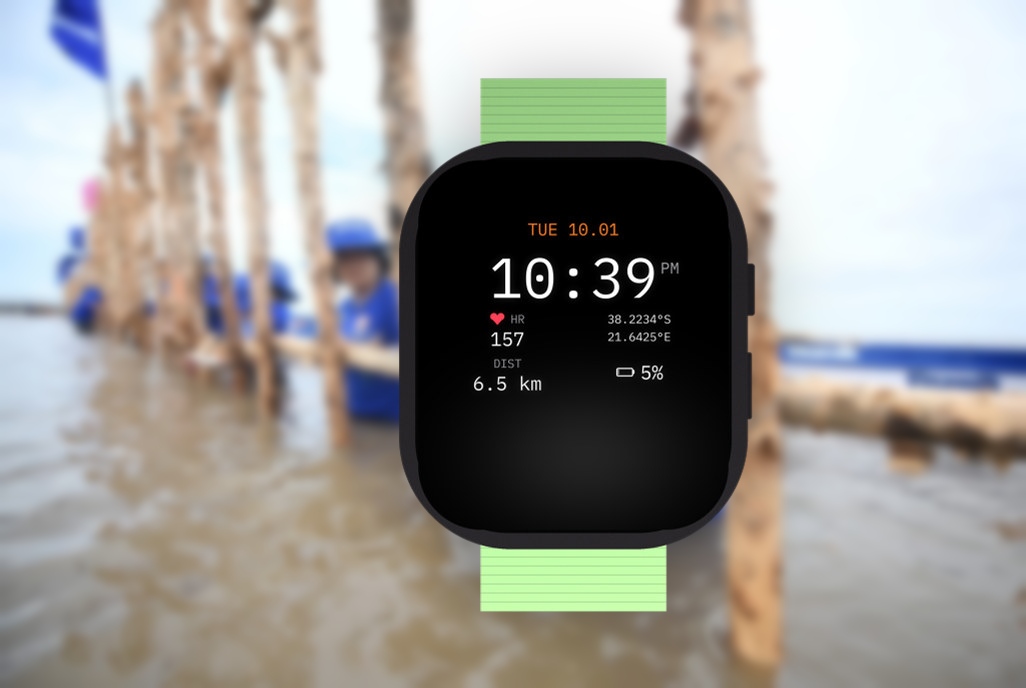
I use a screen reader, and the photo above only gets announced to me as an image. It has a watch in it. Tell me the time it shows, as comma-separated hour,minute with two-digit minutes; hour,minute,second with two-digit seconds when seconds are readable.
10,39
